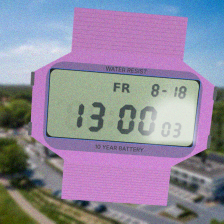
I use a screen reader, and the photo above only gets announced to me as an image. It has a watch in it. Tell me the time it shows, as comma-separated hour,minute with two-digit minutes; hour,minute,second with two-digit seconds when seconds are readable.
13,00,03
